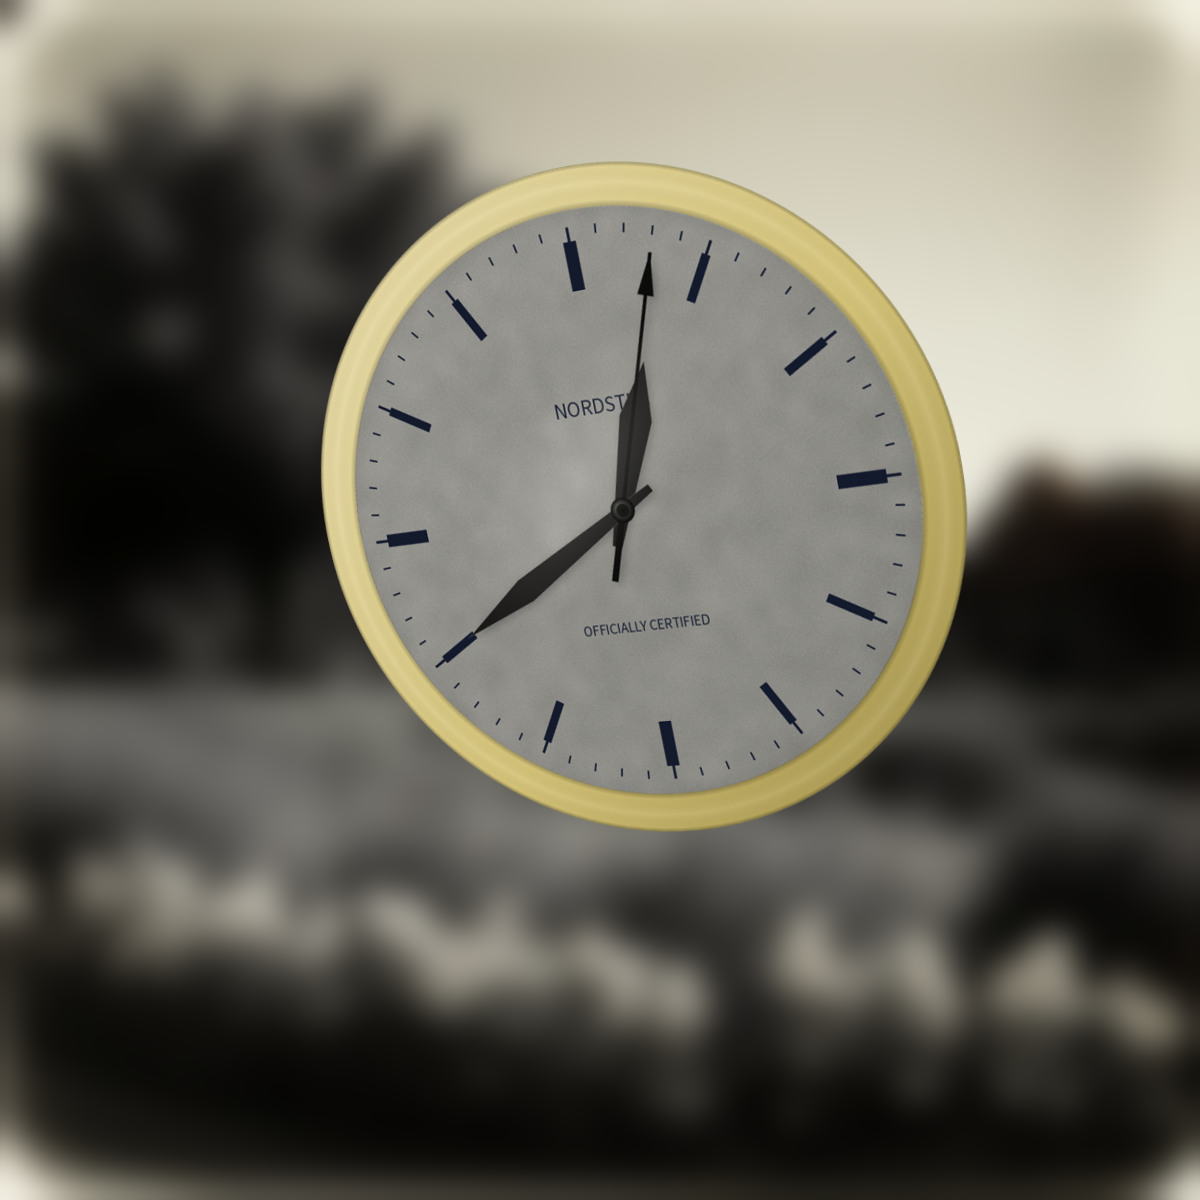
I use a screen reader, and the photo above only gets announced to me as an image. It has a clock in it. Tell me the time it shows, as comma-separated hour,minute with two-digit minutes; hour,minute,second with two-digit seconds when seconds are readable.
12,40,03
